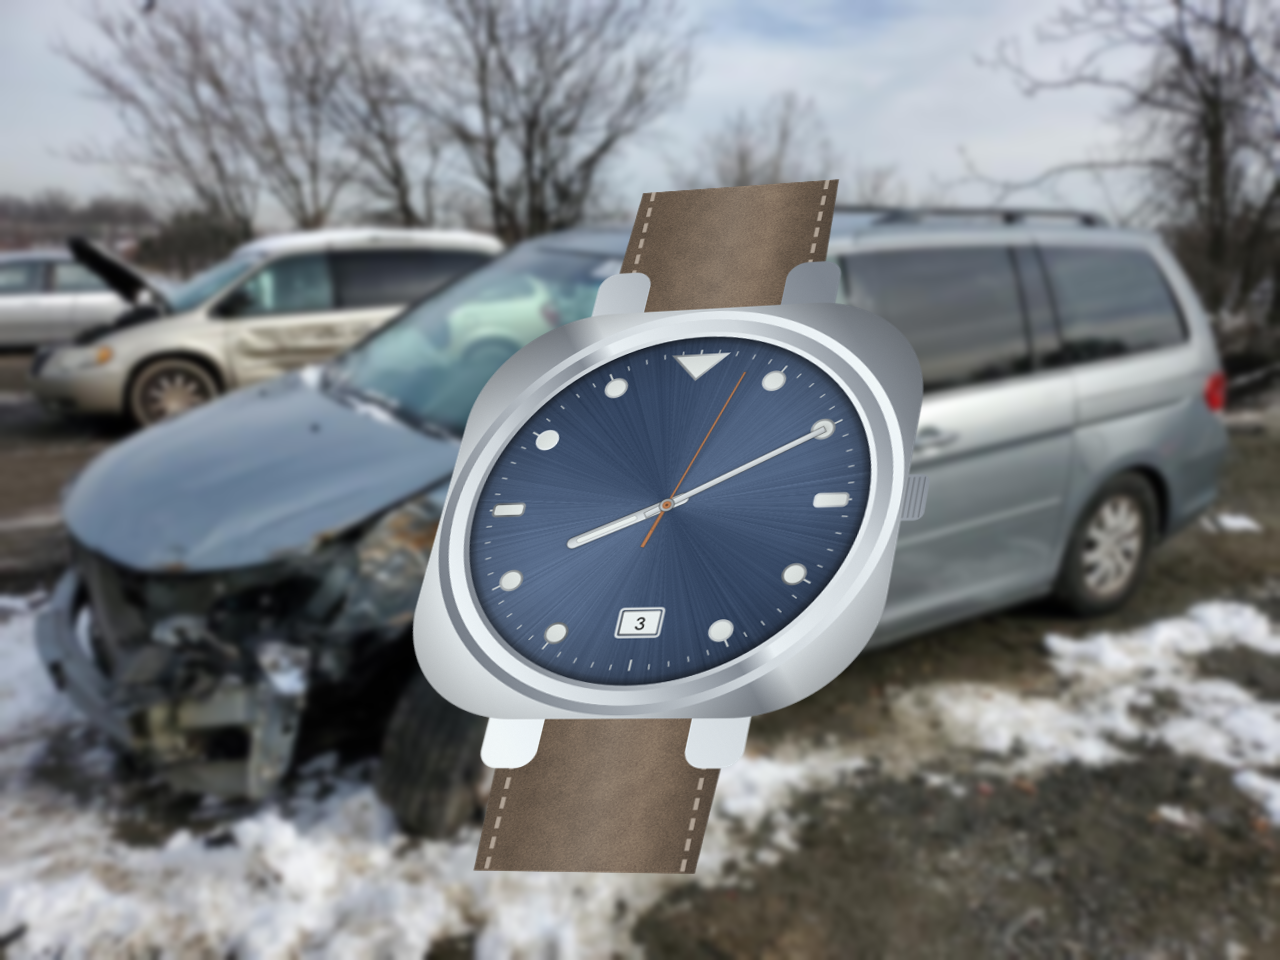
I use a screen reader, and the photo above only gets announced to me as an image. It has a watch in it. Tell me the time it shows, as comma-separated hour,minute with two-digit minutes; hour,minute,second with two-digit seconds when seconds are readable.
8,10,03
